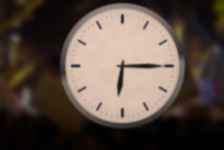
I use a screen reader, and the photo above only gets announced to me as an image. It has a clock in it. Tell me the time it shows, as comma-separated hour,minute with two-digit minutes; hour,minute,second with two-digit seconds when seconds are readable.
6,15
